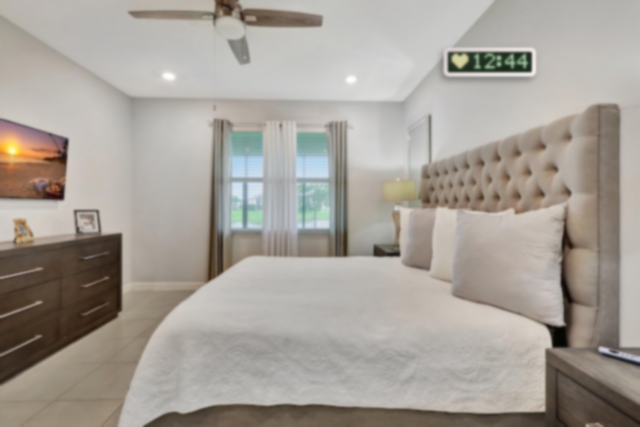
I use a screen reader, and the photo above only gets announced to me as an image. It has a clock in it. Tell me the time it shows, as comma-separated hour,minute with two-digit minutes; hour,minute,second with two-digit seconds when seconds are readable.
12,44
